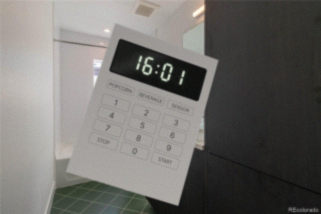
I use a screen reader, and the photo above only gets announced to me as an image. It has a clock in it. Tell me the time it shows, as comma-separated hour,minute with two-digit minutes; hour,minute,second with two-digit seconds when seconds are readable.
16,01
